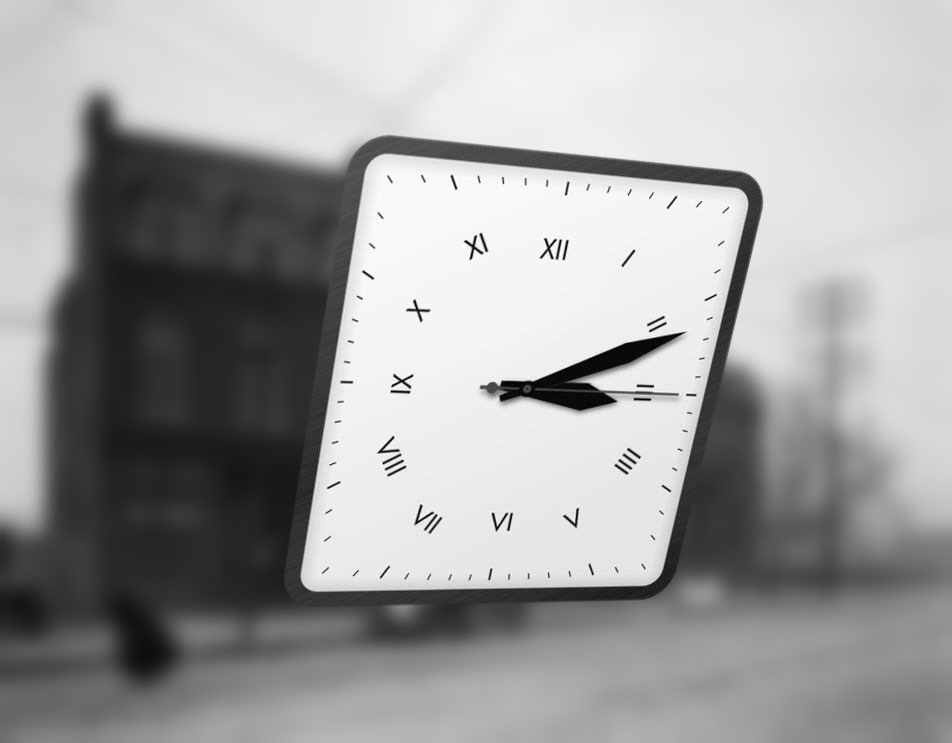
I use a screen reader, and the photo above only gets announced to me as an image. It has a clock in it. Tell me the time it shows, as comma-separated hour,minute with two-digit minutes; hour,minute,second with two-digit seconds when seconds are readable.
3,11,15
